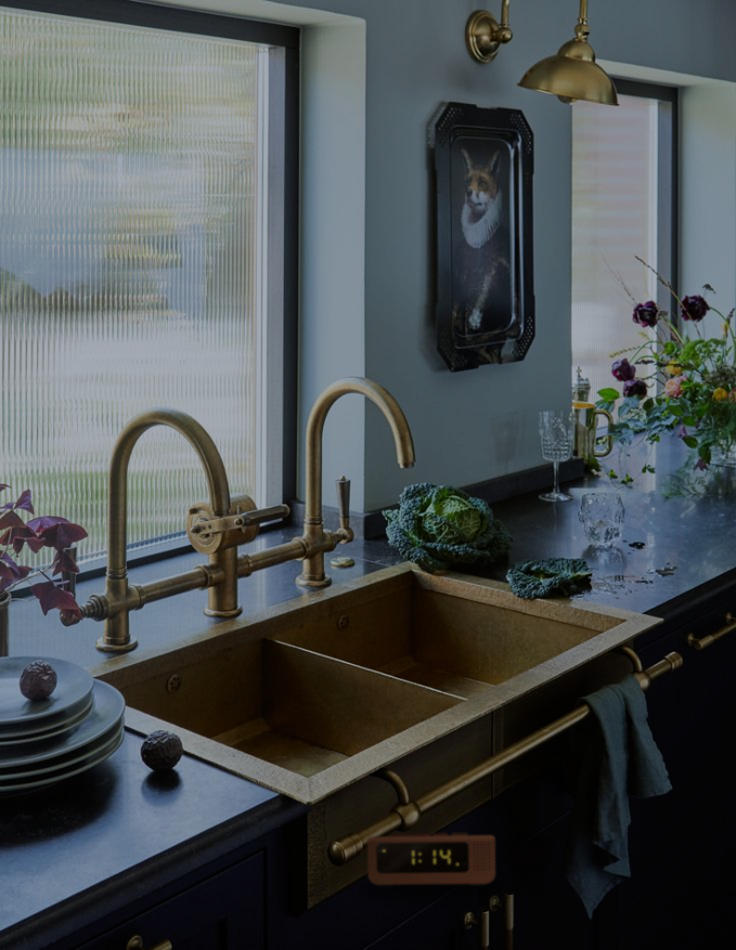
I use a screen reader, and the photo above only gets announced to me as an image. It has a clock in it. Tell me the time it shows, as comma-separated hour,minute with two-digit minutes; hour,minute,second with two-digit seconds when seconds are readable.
1,14
